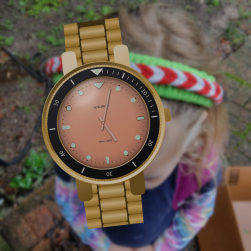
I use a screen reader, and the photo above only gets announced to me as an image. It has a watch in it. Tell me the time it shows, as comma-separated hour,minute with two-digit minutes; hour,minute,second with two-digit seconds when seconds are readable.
5,03
